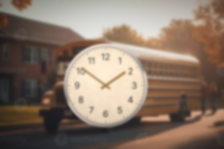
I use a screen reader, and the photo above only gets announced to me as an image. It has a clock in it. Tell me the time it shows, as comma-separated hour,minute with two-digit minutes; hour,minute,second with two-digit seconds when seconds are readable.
1,51
